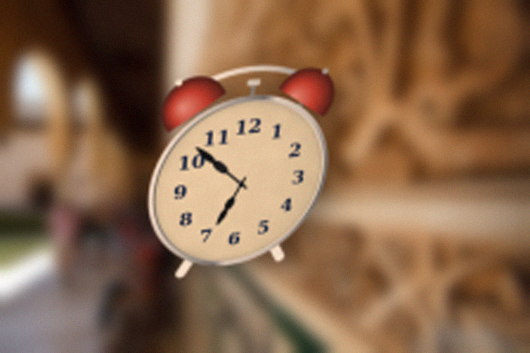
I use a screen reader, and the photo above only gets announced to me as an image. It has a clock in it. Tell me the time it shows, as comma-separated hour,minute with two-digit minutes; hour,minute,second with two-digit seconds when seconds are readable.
6,52
